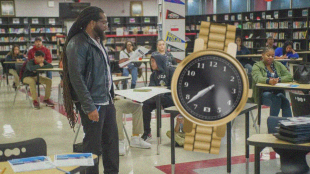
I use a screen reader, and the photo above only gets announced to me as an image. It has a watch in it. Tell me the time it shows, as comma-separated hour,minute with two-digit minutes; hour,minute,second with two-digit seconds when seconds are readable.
7,38
